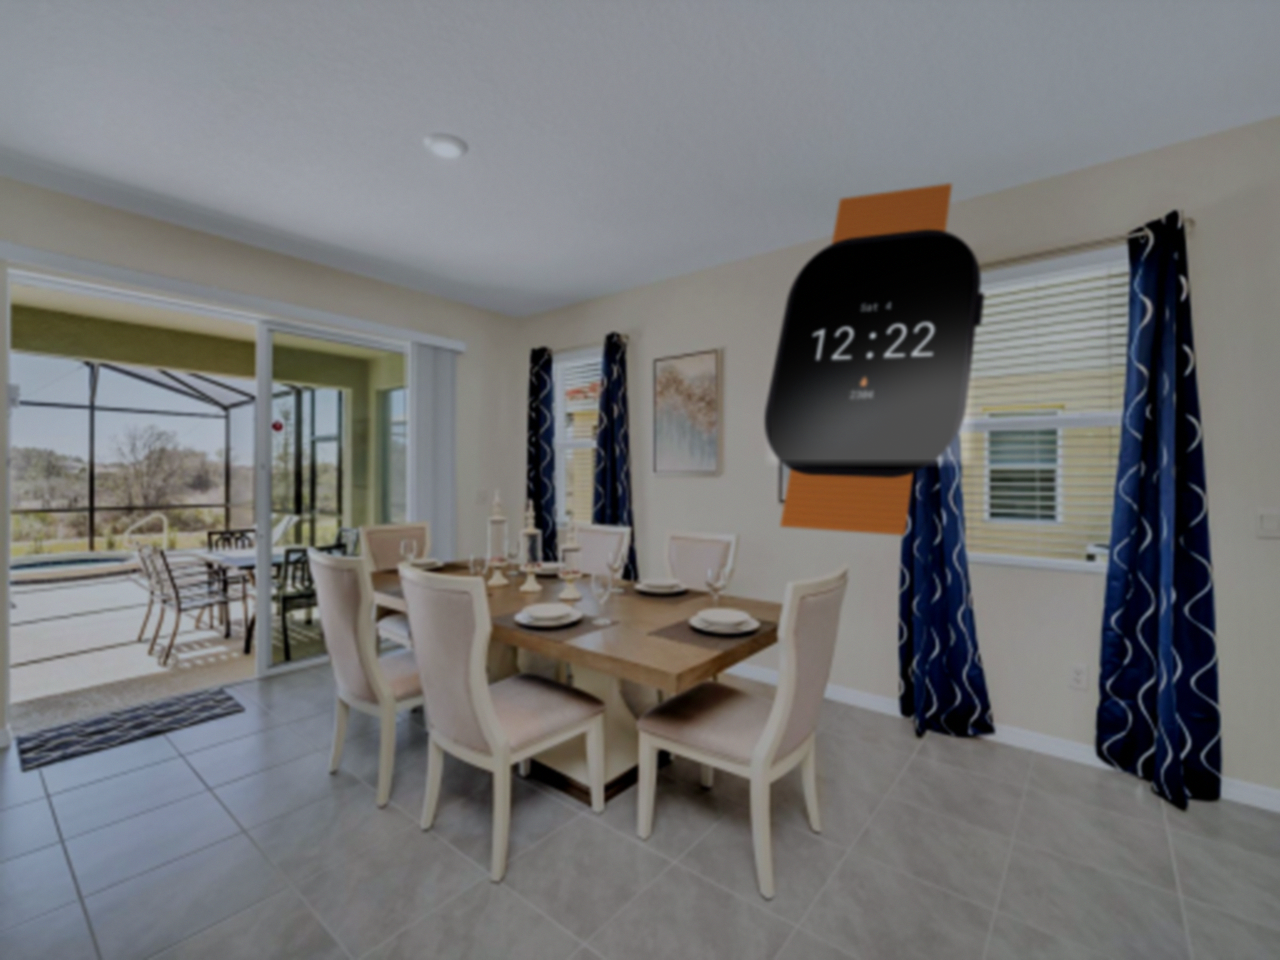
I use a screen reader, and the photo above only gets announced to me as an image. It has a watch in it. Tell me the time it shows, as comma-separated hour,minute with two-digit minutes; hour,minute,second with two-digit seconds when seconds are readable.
12,22
